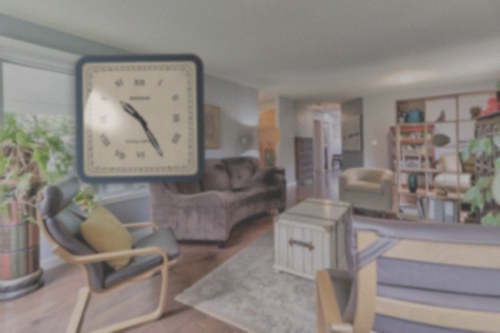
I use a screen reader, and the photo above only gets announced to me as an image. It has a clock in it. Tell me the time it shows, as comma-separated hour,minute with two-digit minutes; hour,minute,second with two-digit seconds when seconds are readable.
10,25
